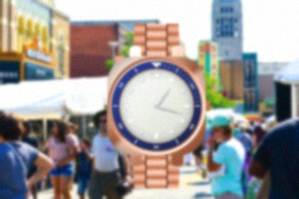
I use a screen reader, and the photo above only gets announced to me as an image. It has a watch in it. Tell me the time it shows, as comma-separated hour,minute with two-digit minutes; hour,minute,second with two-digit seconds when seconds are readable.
1,18
